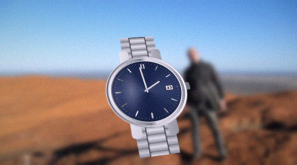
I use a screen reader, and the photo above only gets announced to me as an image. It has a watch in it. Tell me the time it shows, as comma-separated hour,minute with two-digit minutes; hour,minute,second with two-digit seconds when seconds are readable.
1,59
